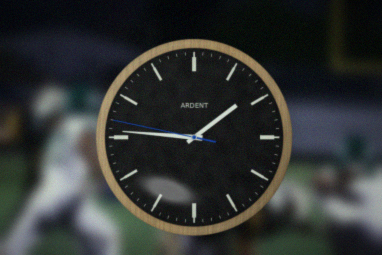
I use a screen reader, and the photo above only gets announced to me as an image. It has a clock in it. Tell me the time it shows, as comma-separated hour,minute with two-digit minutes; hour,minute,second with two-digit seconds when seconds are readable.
1,45,47
